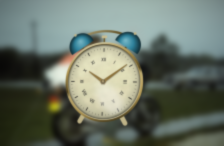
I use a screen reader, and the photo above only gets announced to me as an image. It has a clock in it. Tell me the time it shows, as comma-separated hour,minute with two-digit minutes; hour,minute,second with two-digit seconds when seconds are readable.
10,09
